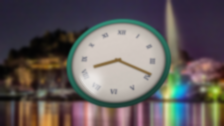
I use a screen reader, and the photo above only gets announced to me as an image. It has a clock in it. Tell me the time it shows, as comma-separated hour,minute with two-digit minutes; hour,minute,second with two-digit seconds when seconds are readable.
8,19
